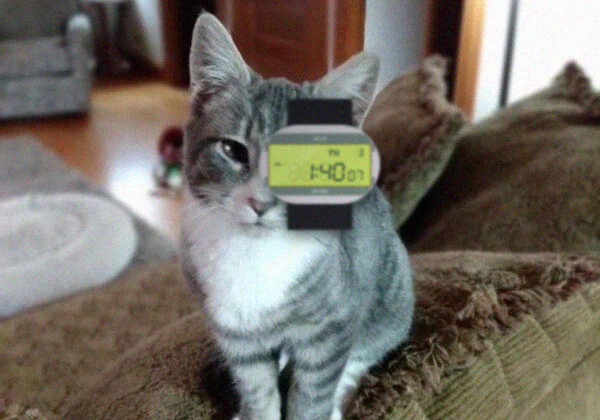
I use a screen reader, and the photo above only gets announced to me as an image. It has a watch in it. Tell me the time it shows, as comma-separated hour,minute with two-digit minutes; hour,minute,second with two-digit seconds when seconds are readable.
1,40
